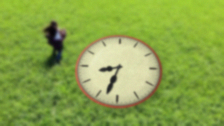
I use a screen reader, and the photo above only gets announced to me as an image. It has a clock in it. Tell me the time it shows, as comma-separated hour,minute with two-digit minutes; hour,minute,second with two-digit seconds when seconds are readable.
8,33
